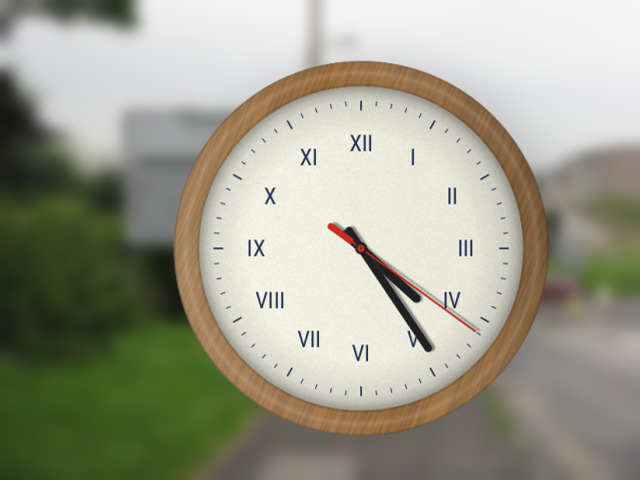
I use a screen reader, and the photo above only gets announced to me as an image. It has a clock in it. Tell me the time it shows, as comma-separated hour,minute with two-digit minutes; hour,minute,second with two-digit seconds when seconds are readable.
4,24,21
